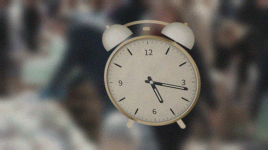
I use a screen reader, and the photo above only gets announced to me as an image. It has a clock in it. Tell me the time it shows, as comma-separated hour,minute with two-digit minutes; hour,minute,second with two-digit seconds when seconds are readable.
5,17
